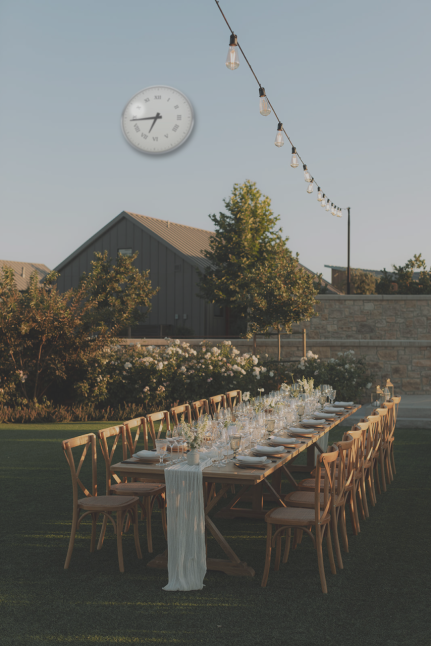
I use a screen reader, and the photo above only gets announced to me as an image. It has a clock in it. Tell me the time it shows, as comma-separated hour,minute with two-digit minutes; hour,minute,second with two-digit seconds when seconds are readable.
6,44
